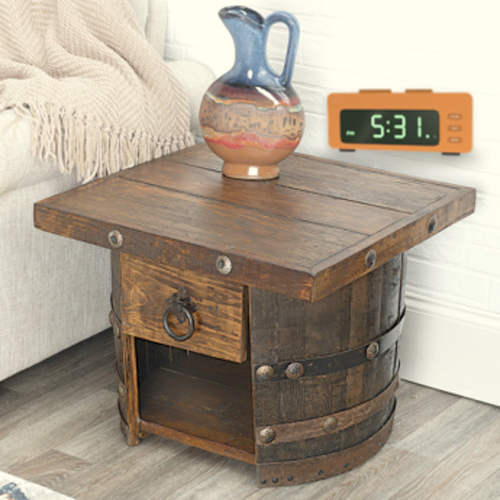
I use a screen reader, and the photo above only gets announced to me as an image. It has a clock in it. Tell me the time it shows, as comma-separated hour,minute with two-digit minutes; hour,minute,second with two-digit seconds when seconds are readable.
5,31
